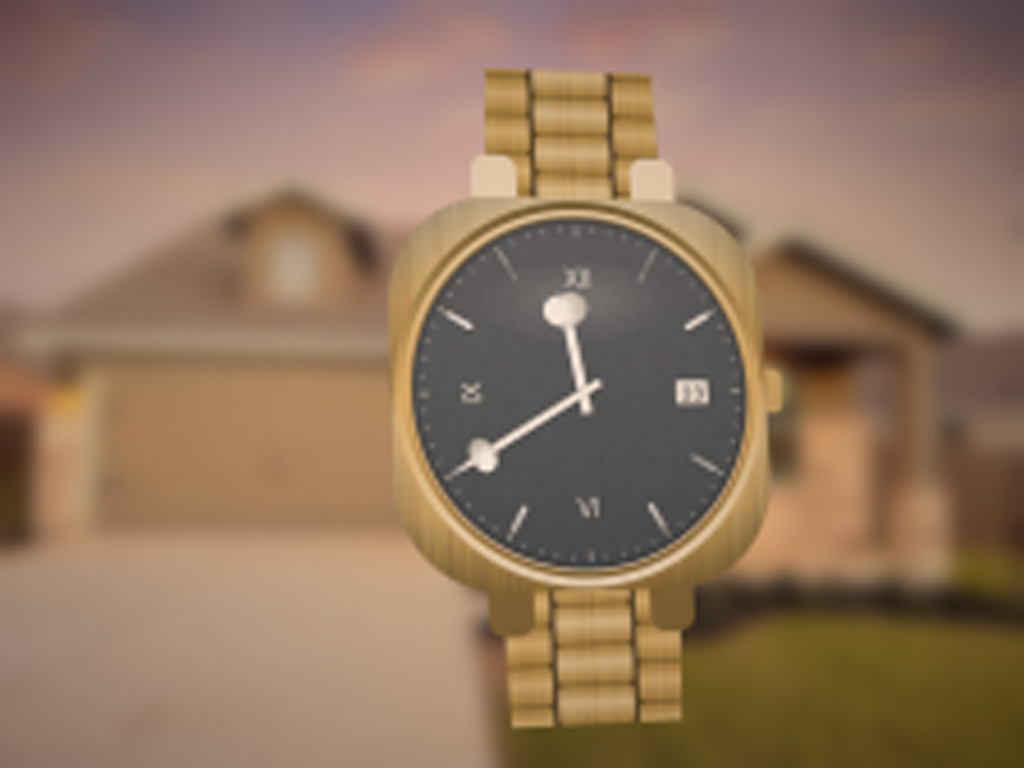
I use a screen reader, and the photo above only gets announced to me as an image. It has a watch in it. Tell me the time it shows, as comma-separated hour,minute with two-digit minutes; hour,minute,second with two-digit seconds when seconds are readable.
11,40
